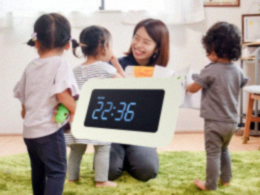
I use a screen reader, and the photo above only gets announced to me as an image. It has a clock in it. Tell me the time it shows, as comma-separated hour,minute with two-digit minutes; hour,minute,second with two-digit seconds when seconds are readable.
22,36
